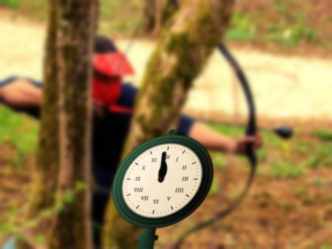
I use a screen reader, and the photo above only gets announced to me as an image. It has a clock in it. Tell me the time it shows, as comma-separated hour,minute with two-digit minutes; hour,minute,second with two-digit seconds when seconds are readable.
11,59
